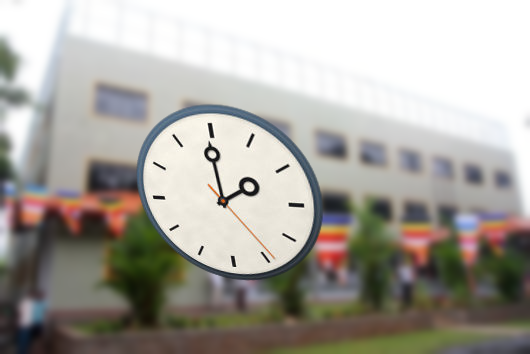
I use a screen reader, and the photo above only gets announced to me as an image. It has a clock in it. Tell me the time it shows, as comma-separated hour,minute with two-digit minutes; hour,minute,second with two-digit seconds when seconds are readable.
1,59,24
